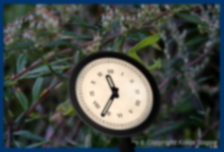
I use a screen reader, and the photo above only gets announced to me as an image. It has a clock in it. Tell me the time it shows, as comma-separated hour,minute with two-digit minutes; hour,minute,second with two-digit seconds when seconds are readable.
11,36
